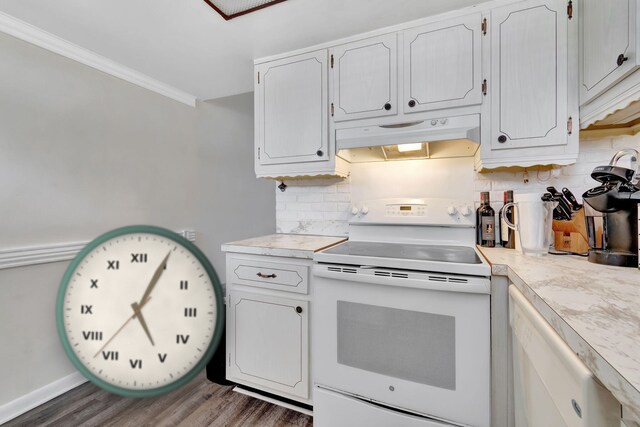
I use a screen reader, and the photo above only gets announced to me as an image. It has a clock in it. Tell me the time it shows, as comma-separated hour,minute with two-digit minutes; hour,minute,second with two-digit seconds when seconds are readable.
5,04,37
